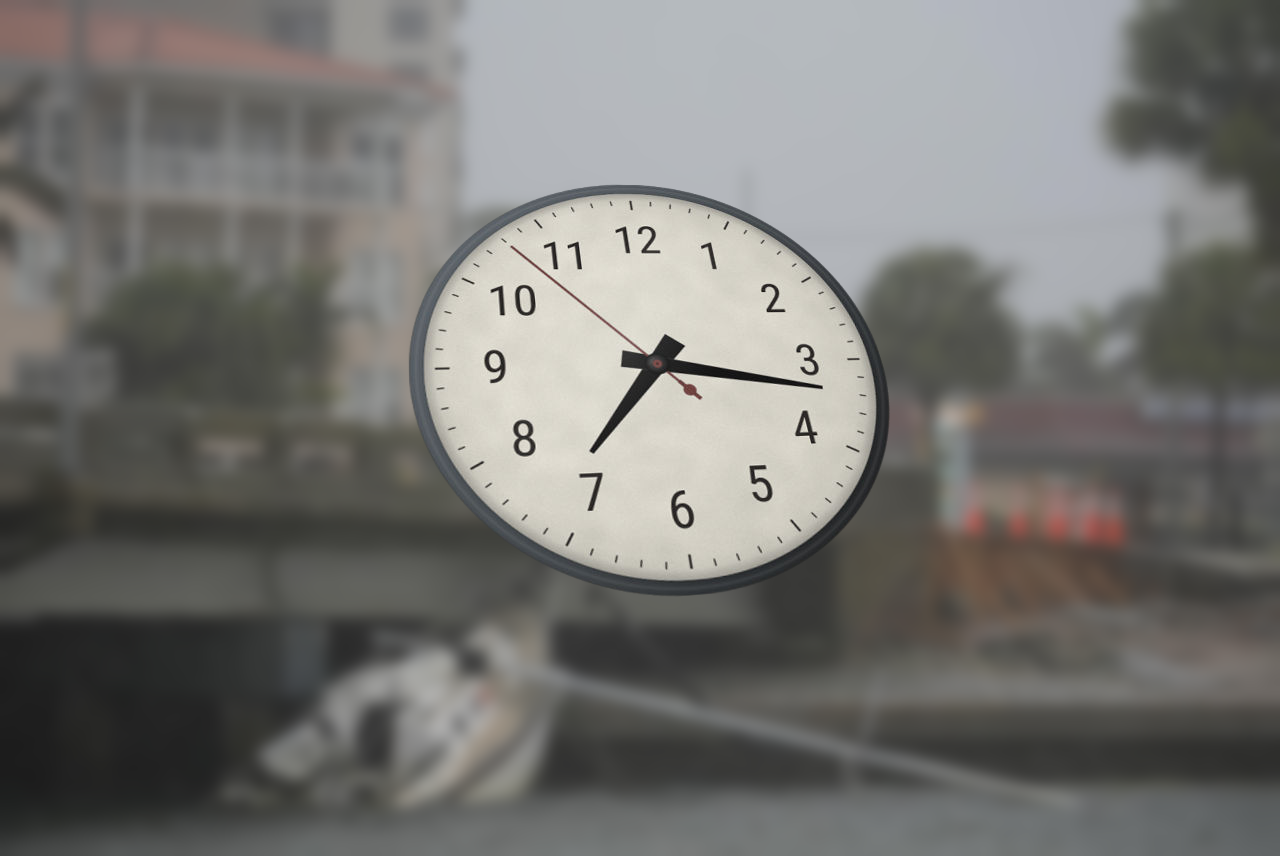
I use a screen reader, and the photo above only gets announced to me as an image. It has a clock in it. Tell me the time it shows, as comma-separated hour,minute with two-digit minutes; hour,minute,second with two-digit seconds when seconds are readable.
7,16,53
